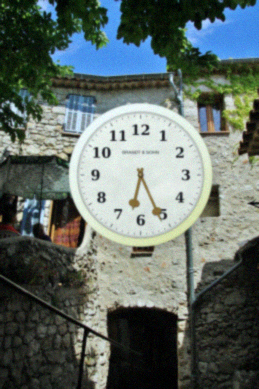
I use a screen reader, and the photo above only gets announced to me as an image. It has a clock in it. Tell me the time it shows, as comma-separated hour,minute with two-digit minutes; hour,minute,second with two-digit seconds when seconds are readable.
6,26
